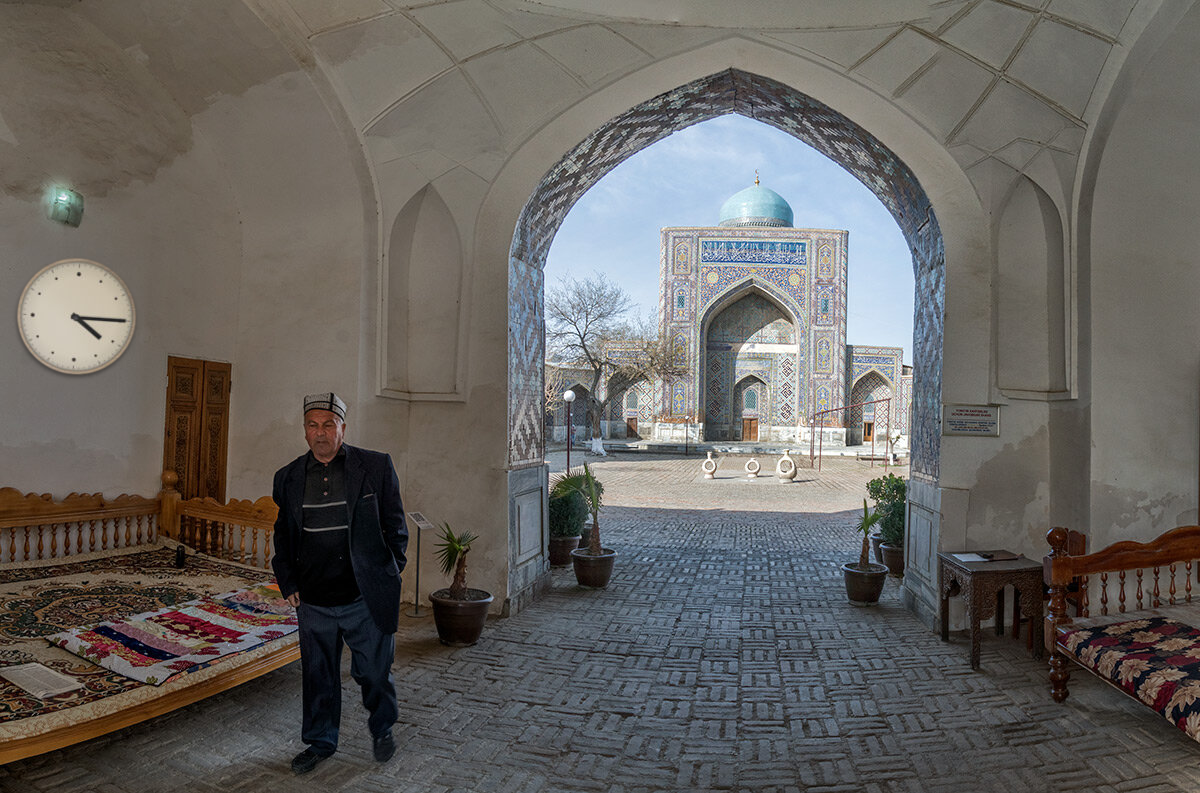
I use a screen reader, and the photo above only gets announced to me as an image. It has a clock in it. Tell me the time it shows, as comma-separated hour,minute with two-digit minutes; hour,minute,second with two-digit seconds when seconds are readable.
4,15
